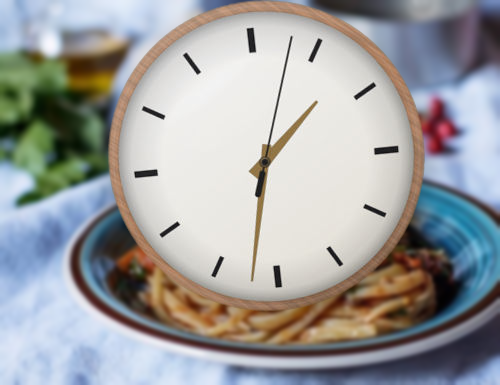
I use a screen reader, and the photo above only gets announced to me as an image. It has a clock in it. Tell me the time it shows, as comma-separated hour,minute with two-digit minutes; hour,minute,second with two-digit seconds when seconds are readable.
1,32,03
